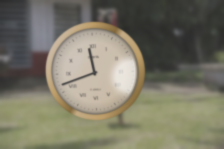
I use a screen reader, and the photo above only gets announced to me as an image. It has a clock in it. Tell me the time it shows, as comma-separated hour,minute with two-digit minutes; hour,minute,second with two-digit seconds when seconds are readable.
11,42
